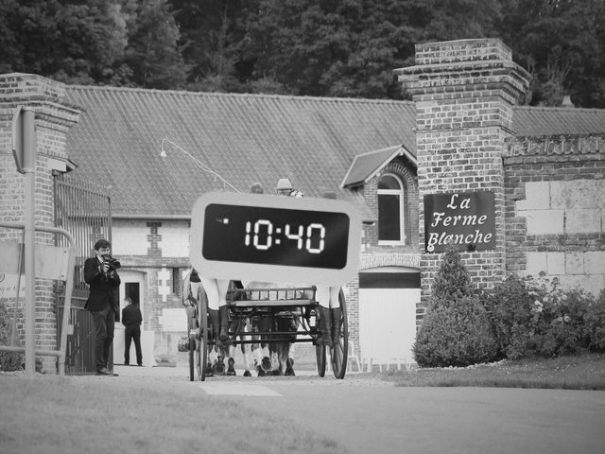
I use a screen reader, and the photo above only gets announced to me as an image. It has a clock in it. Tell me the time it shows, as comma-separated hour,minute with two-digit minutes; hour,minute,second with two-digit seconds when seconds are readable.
10,40
